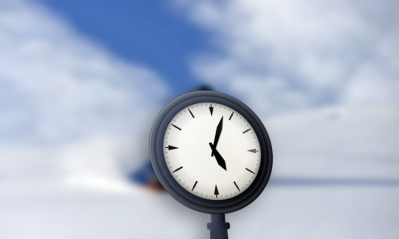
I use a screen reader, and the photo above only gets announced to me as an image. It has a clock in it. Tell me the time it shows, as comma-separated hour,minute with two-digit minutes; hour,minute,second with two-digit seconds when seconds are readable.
5,03
